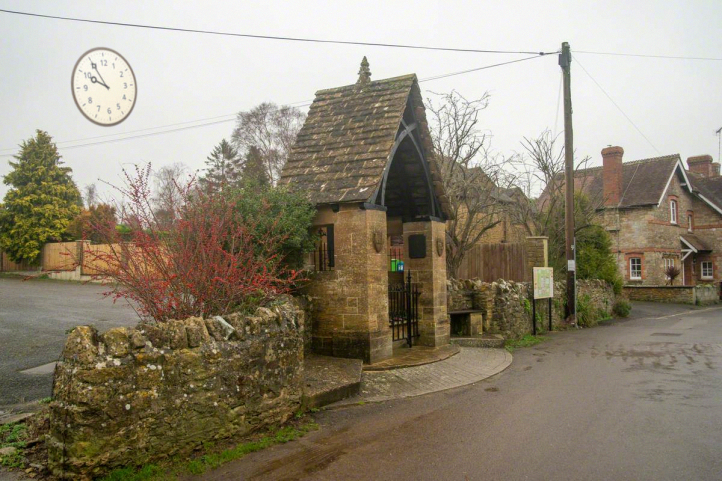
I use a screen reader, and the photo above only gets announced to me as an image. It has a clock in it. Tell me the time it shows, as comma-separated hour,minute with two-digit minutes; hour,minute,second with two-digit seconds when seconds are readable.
9,55
